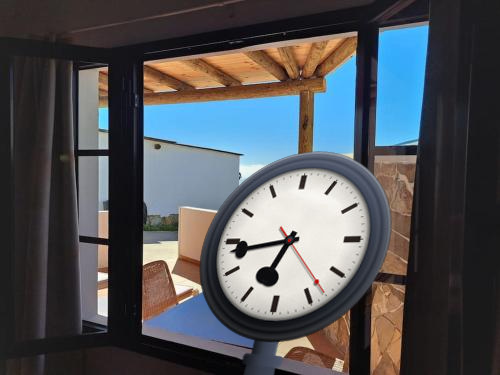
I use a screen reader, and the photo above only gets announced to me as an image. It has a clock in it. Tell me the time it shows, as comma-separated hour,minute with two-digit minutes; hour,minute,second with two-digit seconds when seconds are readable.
6,43,23
